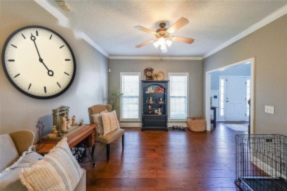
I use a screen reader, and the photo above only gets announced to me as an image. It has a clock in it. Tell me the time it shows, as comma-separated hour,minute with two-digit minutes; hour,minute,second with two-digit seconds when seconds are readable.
4,58
